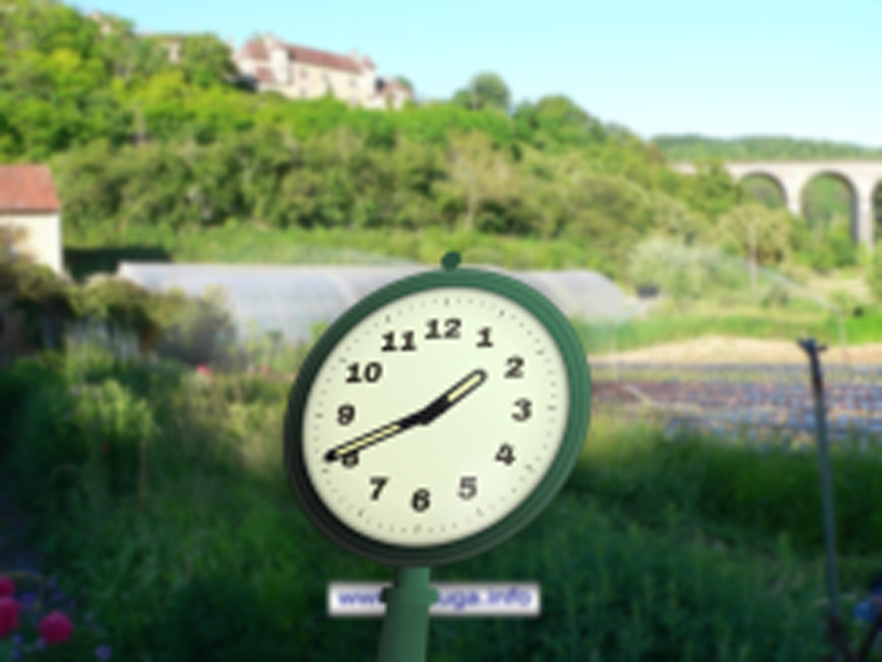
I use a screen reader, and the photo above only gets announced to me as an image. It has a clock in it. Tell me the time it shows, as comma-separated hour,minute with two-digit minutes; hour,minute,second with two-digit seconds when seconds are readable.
1,41
